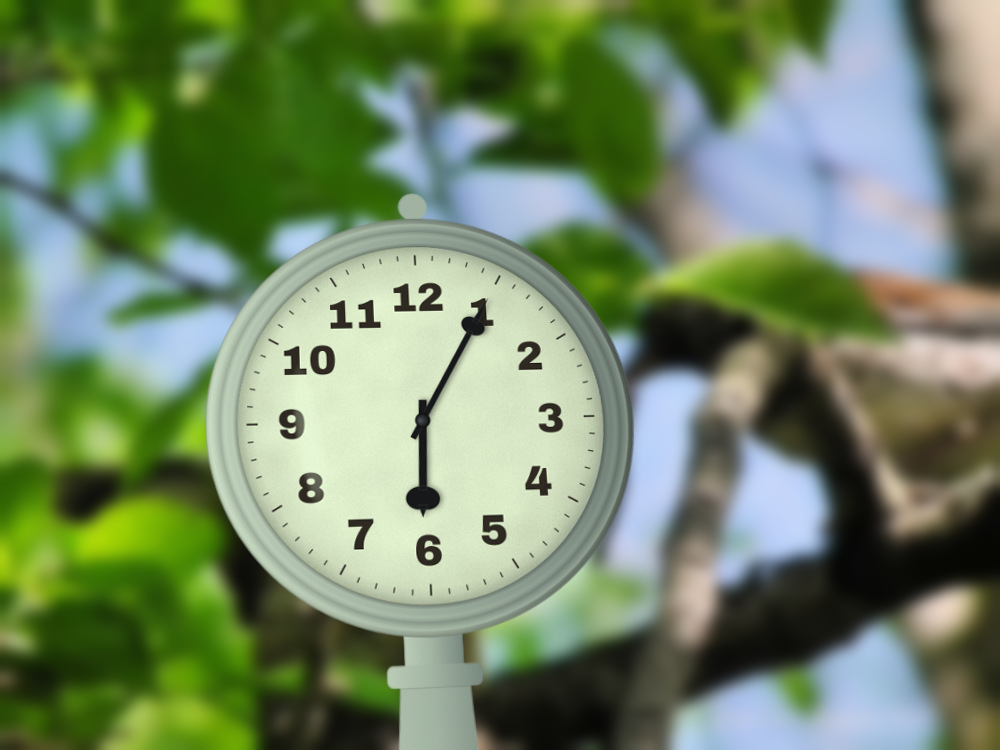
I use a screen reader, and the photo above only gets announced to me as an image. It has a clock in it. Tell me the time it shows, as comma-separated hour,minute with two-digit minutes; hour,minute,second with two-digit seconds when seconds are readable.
6,05
